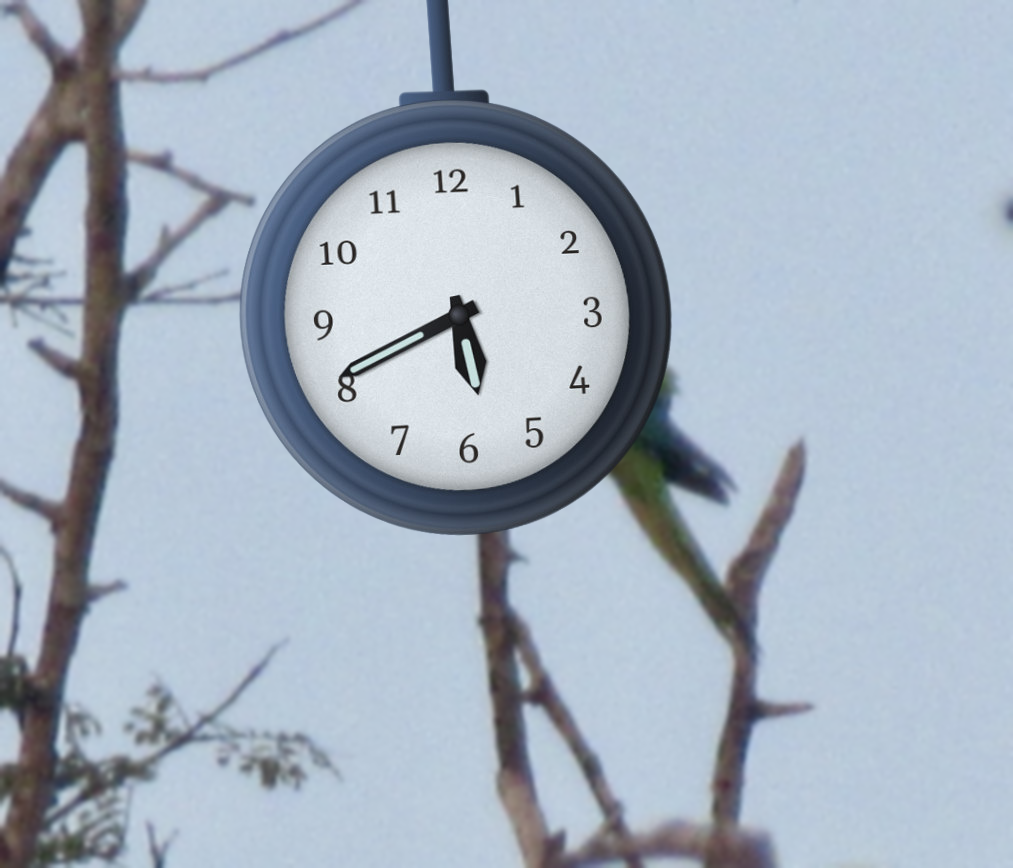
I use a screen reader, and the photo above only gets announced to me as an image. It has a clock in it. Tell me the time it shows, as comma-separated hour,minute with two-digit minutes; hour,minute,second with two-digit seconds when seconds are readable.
5,41
